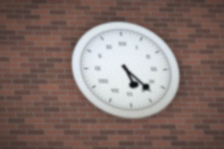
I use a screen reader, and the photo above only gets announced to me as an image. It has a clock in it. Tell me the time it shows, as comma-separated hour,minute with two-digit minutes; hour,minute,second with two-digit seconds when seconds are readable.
5,23
